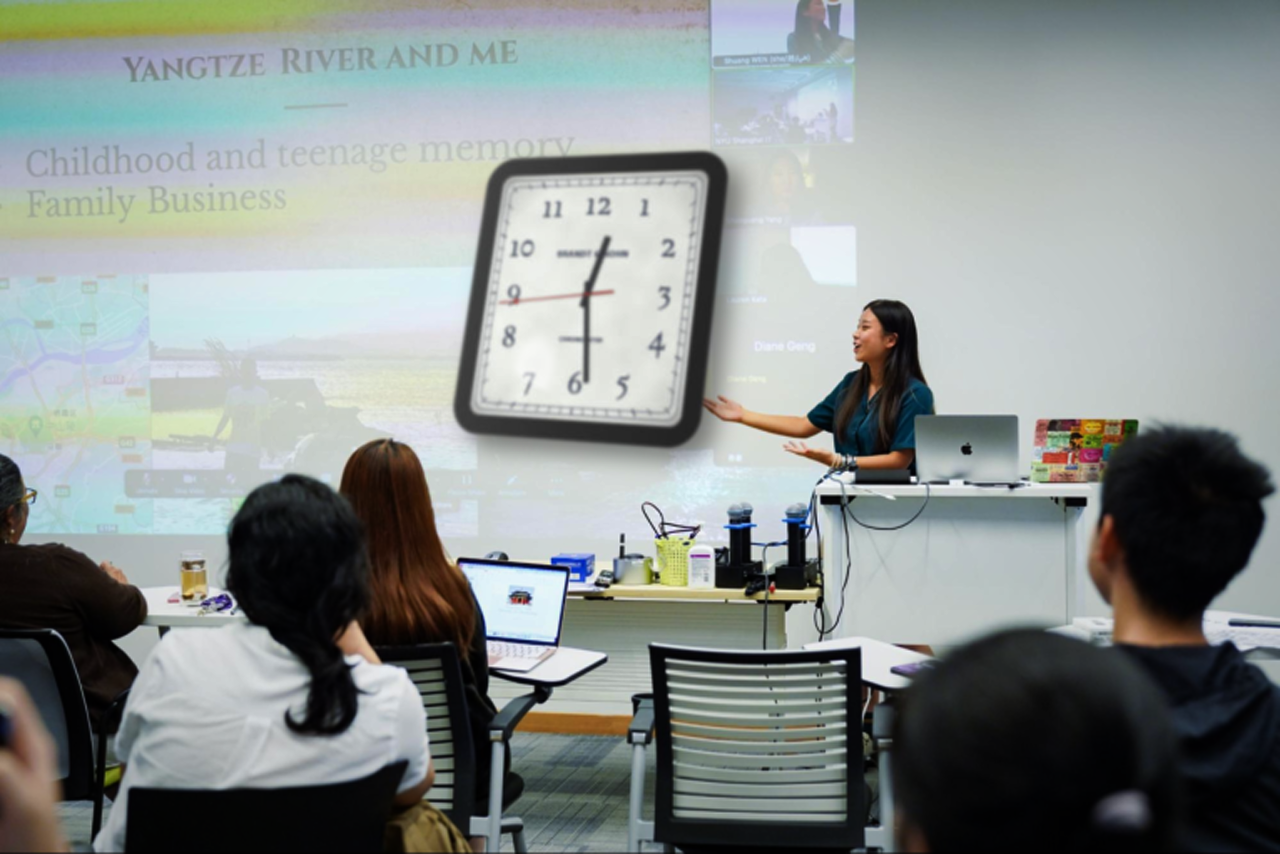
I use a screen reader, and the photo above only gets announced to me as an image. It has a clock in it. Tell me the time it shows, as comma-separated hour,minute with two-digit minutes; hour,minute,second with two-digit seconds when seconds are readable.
12,28,44
